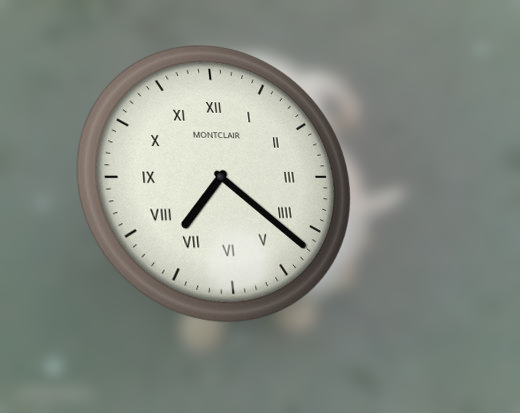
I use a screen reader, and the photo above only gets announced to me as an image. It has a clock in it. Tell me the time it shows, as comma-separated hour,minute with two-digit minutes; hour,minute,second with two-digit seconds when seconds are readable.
7,22
